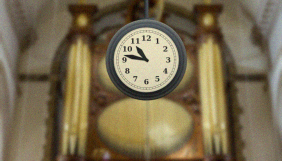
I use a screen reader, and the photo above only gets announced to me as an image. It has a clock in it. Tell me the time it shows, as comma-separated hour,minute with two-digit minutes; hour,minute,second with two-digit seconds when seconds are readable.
10,47
